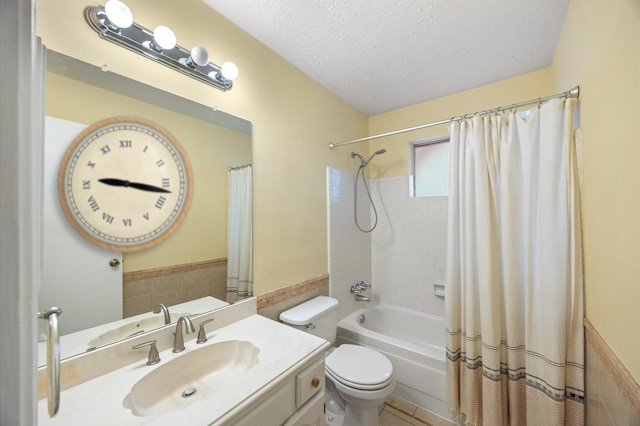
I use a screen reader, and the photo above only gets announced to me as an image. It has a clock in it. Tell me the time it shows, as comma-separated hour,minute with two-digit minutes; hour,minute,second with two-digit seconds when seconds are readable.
9,17
